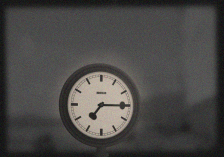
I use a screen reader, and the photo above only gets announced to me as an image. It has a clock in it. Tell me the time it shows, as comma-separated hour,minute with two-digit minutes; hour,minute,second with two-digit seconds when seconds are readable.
7,15
